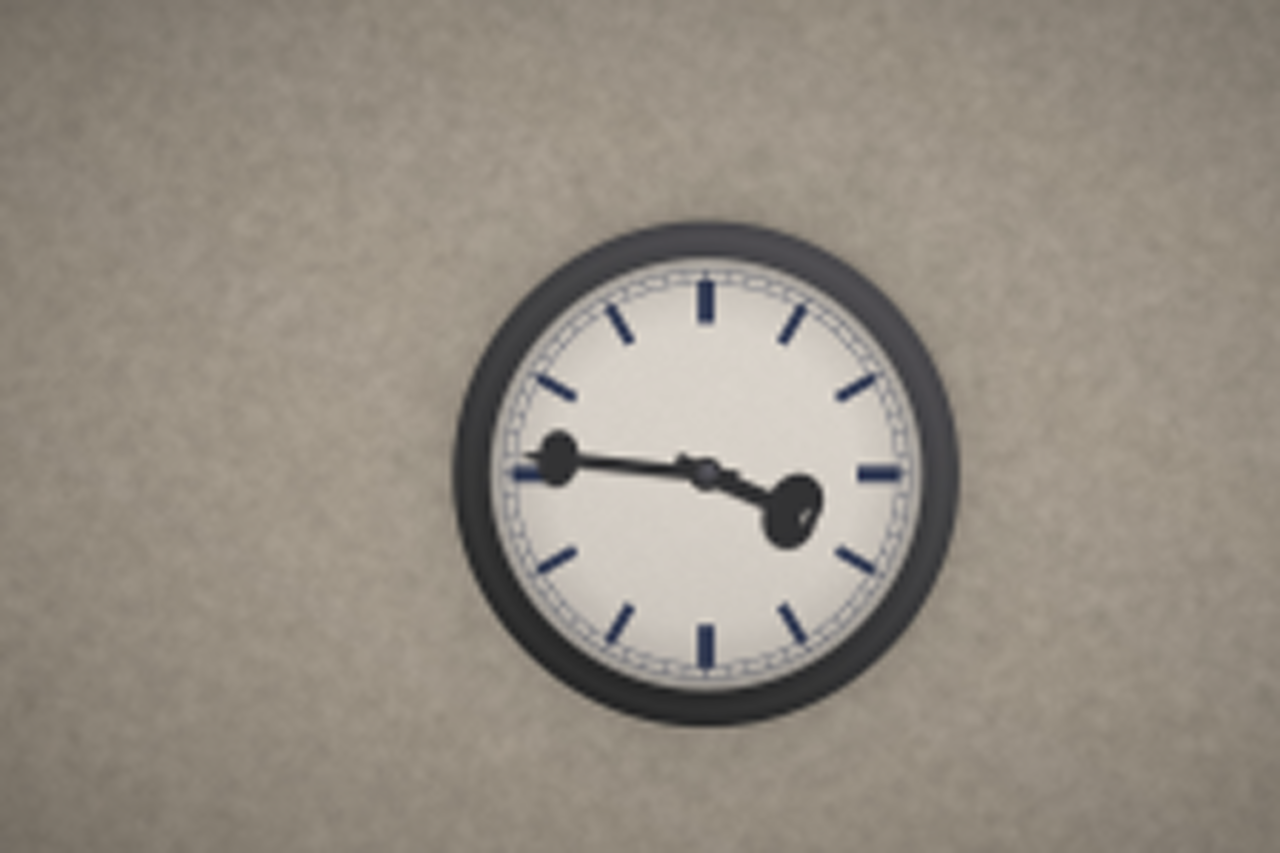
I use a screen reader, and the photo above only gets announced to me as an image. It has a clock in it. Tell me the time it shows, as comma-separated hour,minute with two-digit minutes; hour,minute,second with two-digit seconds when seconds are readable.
3,46
